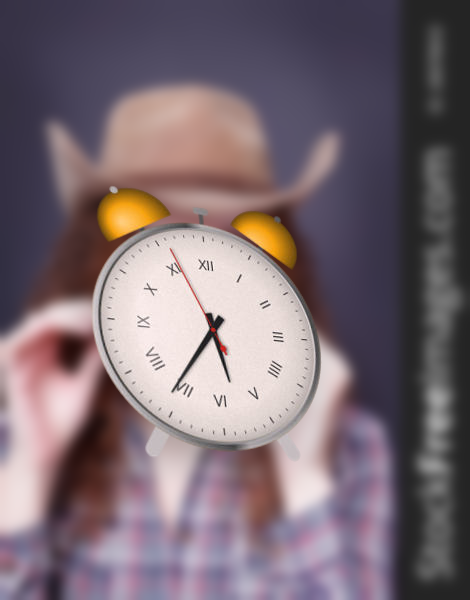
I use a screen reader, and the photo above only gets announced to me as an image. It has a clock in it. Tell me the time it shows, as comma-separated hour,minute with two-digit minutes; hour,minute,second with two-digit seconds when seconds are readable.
5,35,56
